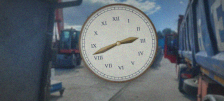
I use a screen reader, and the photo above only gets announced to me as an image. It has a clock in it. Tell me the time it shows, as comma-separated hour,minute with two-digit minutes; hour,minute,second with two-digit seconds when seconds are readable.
2,42
